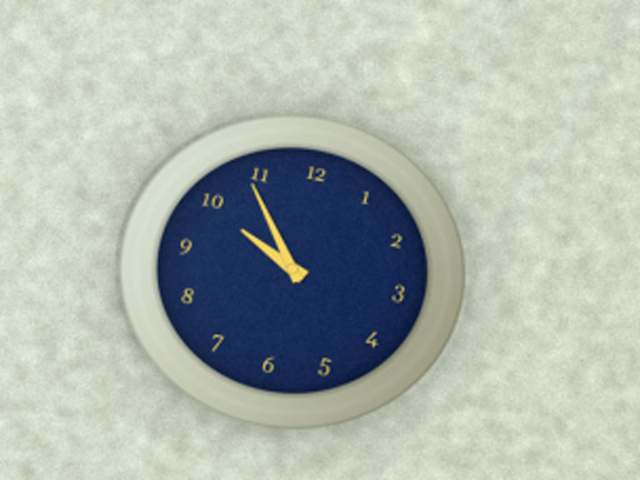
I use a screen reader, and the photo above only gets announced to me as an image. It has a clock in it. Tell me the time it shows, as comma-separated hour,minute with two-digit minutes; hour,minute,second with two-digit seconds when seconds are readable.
9,54
